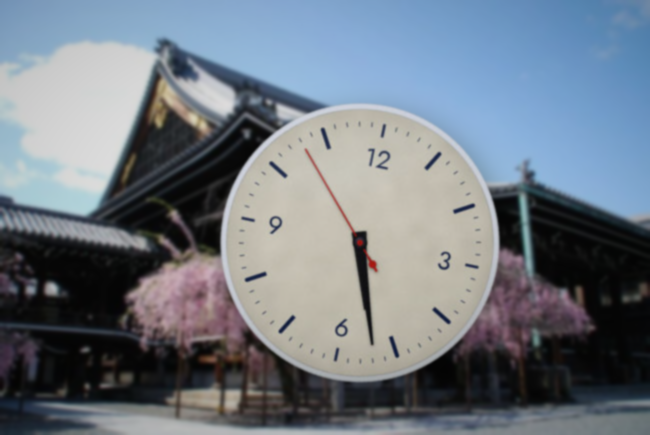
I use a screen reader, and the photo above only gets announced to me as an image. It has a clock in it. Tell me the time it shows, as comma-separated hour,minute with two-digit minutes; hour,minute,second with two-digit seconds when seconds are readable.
5,26,53
